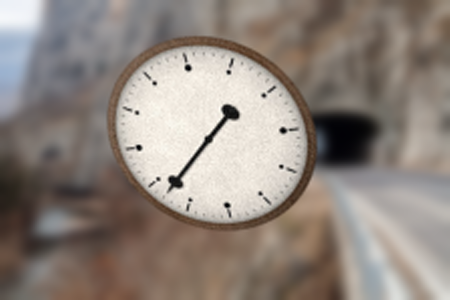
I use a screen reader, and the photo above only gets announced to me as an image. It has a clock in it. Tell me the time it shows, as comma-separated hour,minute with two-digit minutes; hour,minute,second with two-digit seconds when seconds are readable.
1,38
